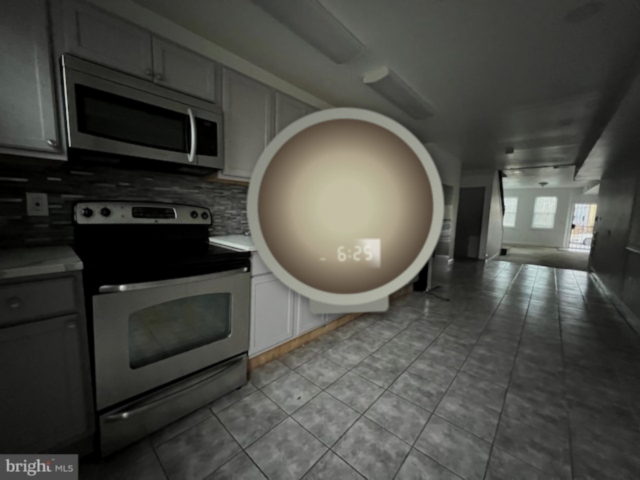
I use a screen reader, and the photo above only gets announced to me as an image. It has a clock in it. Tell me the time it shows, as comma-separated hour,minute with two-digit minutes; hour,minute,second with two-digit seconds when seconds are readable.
6,25
